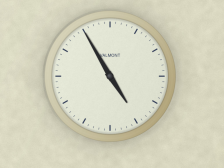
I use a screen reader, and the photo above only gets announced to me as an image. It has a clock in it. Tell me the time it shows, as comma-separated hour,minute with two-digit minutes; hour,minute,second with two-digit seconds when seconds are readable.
4,55
